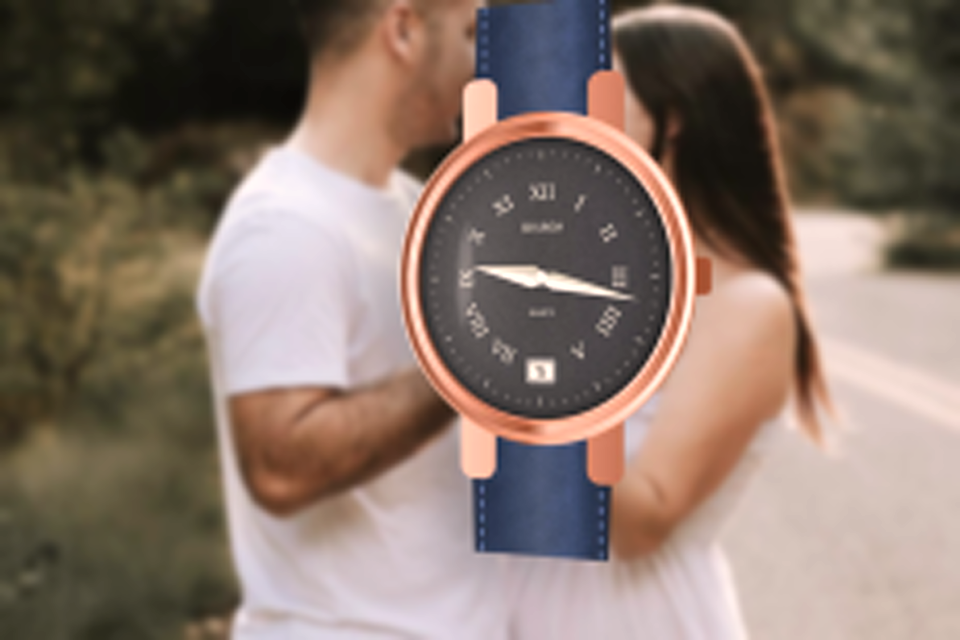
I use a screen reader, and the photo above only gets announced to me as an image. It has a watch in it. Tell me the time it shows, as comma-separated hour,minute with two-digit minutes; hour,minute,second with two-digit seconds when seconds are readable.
9,17
